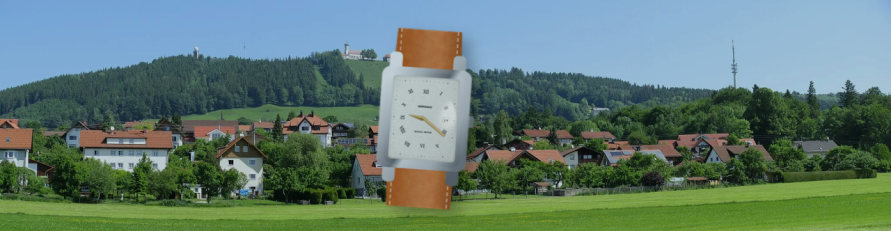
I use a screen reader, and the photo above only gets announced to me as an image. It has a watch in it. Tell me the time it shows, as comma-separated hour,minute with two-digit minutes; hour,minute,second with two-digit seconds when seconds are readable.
9,21
